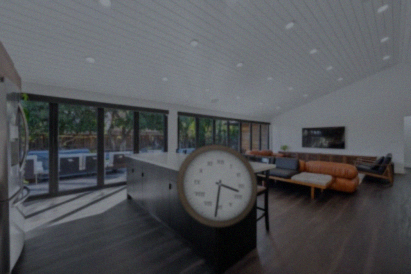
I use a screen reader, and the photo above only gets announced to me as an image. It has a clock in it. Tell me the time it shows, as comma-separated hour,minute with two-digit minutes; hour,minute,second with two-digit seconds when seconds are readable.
3,31
